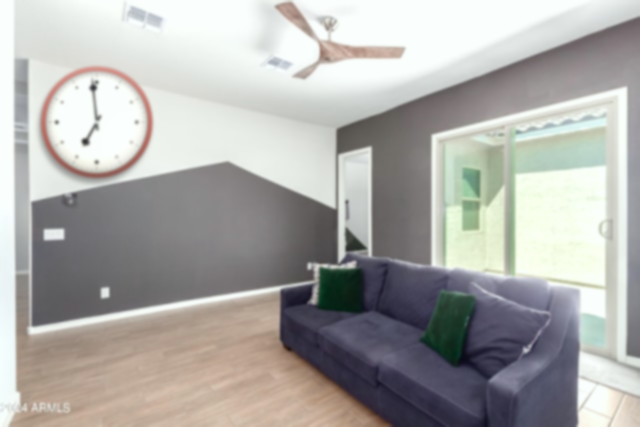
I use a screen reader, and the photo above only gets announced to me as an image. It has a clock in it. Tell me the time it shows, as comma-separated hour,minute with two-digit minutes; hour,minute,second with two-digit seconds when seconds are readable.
6,59
